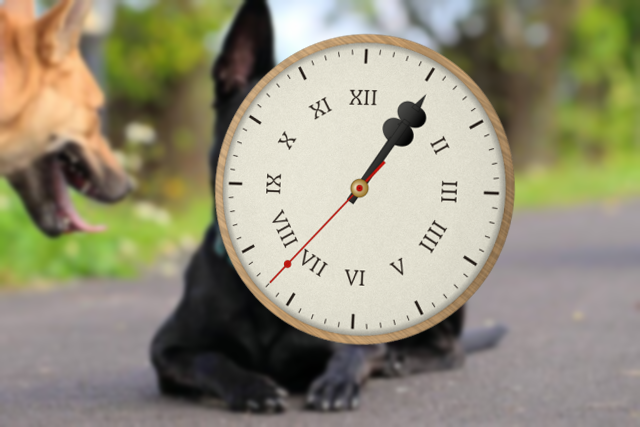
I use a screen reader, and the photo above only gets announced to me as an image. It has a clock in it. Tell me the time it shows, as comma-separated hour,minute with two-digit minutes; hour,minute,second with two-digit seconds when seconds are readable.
1,05,37
